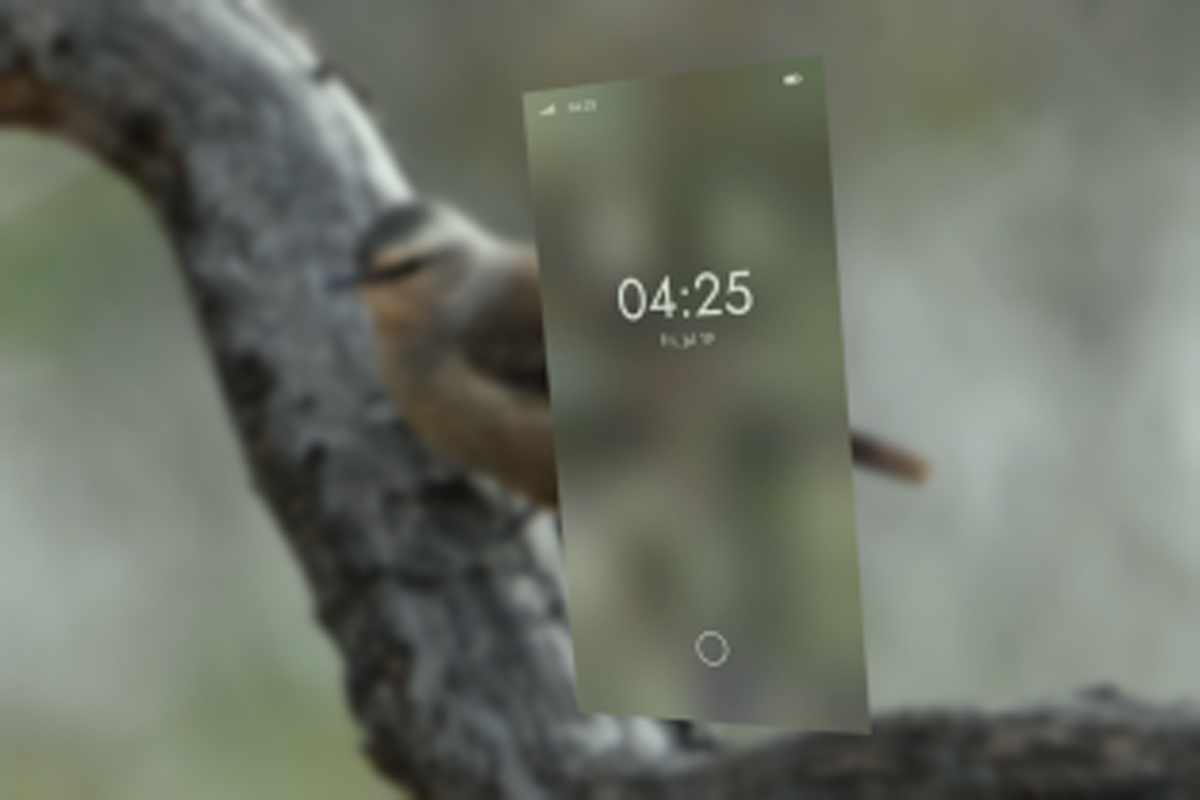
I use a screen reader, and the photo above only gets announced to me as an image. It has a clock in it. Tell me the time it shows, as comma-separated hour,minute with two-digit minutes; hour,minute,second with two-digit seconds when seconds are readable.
4,25
